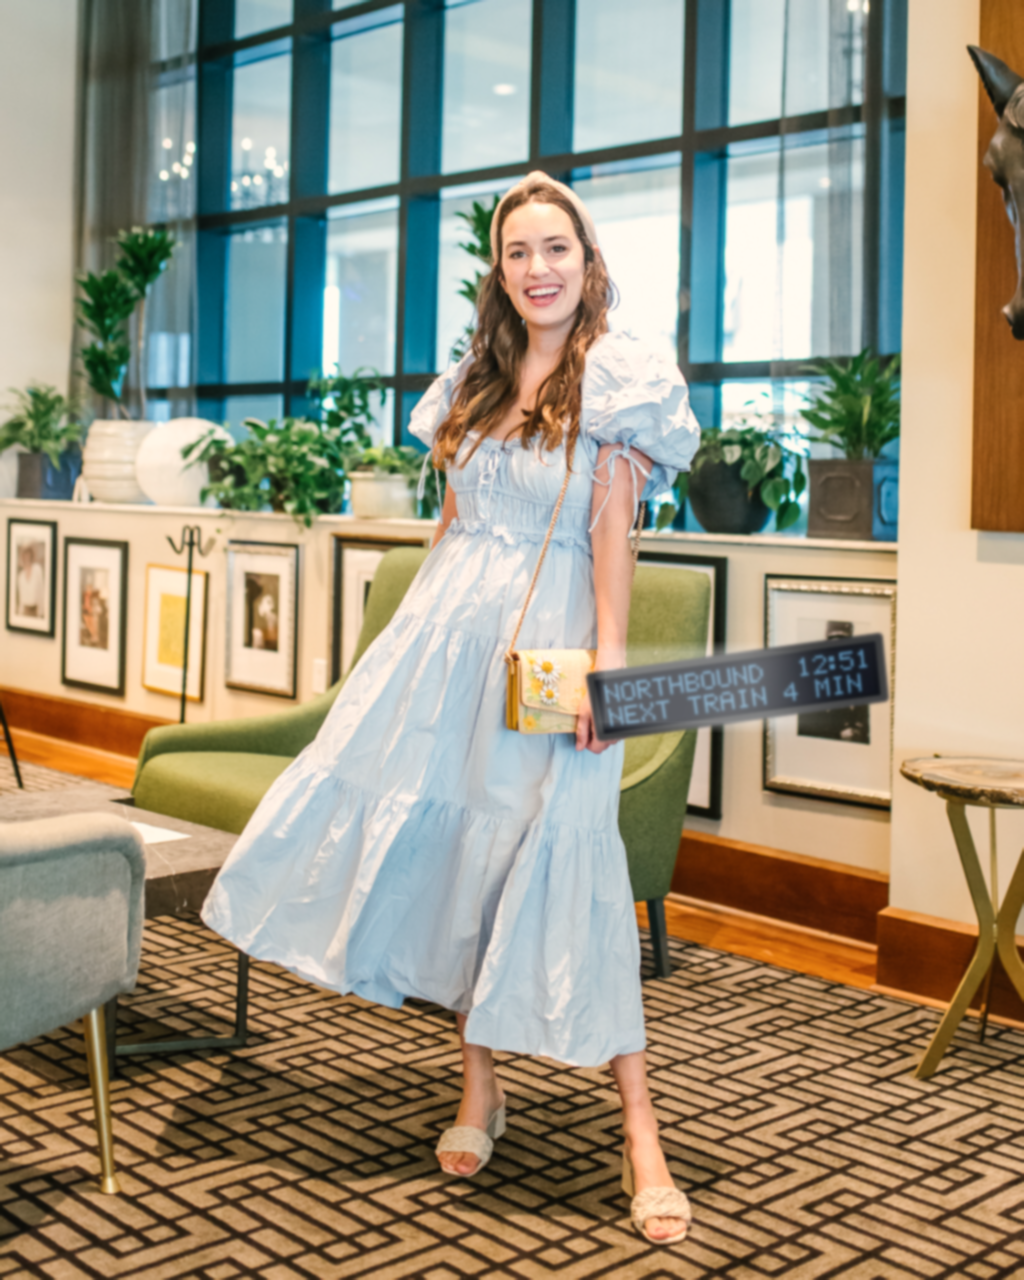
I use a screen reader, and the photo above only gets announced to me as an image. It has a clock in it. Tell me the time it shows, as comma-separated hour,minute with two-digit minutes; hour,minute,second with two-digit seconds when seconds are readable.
12,51
